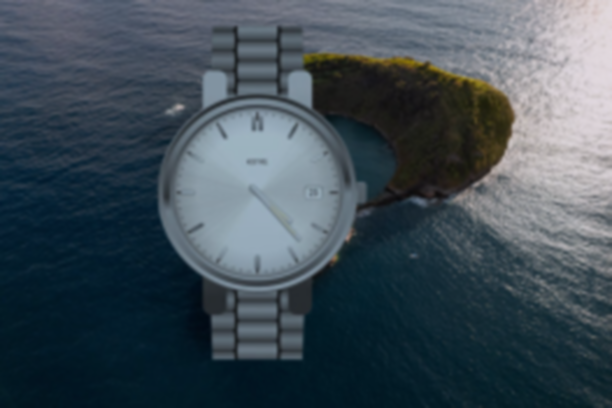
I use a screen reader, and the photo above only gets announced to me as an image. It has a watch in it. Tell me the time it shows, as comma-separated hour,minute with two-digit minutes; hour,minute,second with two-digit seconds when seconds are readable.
4,23
